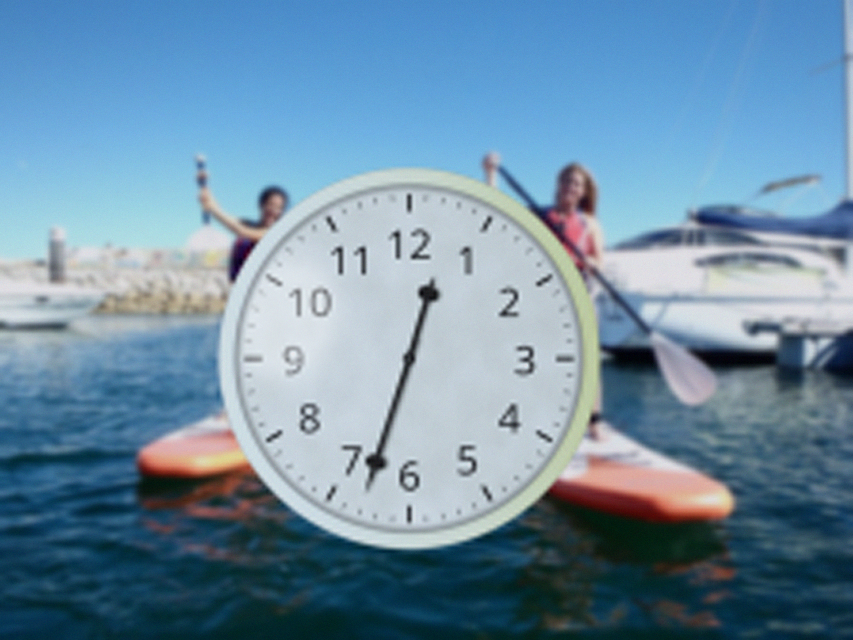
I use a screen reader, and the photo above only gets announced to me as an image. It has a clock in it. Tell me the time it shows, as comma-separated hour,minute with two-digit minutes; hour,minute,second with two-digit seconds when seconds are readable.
12,33
